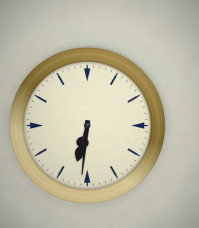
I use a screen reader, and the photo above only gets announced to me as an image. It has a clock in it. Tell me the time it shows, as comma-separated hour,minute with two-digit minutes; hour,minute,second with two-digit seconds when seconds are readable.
6,31
